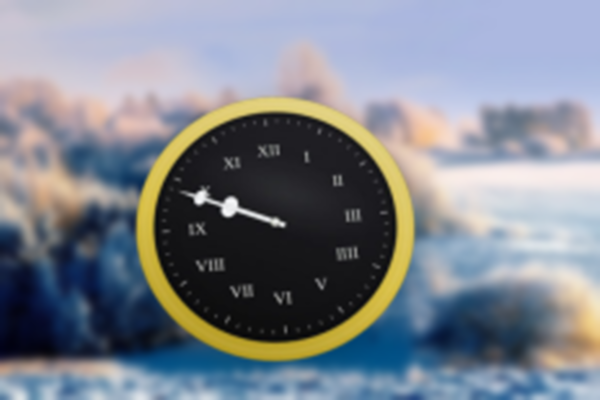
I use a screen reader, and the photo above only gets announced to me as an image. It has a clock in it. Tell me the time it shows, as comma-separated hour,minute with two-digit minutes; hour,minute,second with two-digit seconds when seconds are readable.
9,49
